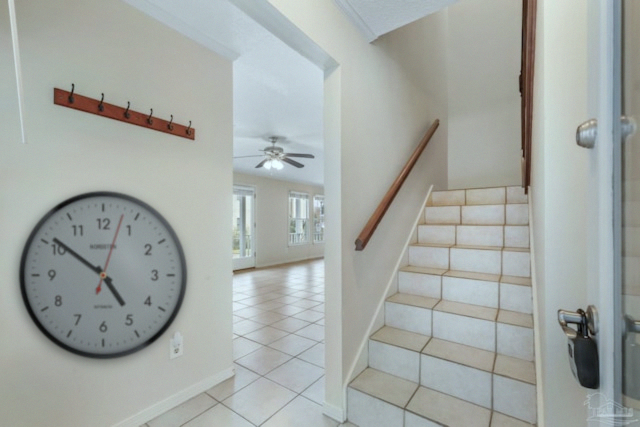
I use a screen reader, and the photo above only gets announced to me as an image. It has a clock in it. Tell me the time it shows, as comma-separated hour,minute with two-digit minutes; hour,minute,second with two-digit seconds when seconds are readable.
4,51,03
